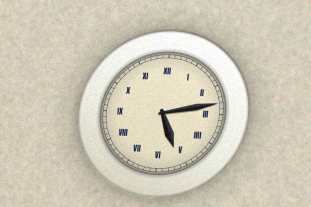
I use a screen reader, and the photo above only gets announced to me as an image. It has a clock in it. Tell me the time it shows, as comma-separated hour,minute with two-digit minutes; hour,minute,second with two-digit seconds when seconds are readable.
5,13
